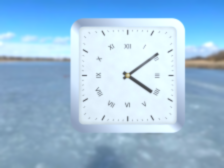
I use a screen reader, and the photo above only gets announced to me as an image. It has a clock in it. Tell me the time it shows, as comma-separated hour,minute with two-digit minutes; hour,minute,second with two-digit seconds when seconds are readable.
4,09
